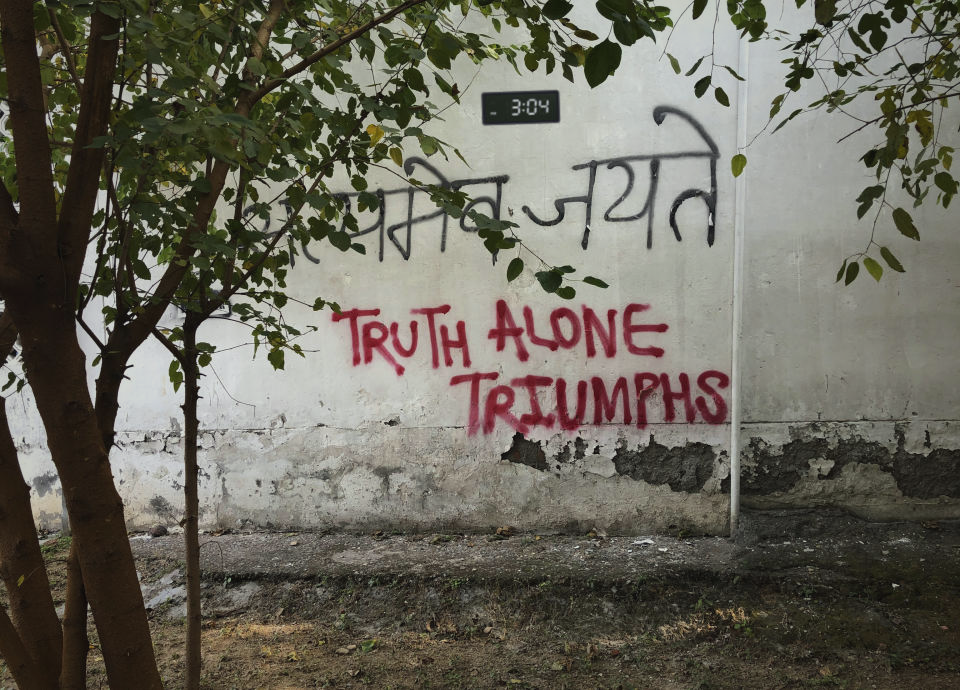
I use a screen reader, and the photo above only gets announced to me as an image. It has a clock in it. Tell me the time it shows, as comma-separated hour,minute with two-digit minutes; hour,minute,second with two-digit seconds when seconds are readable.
3,04
